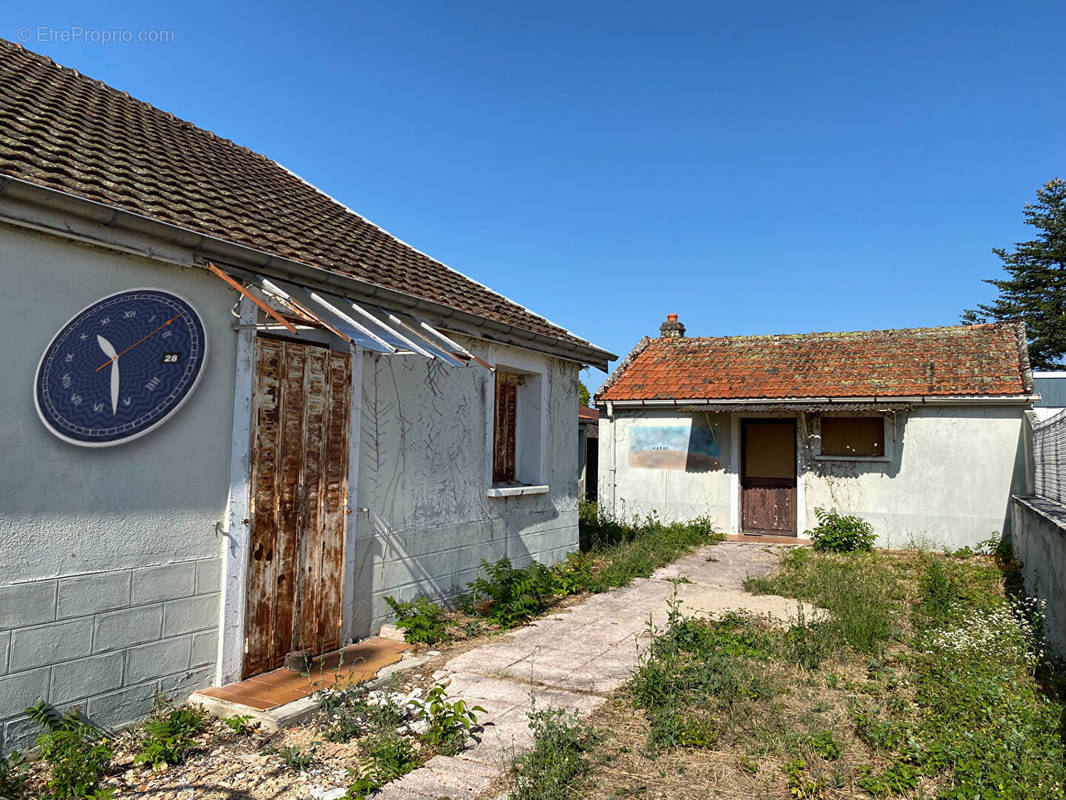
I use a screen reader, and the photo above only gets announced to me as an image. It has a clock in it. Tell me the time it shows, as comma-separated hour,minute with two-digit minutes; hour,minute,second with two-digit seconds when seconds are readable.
10,27,08
